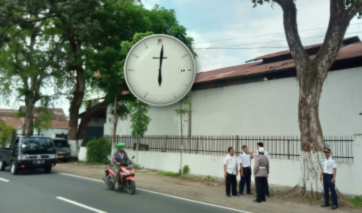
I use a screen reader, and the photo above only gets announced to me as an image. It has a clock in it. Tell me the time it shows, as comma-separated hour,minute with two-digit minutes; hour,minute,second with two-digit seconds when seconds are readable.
6,01
